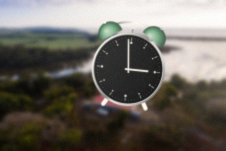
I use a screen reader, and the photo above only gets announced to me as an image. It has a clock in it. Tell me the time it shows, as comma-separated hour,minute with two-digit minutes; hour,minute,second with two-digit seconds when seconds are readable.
2,59
